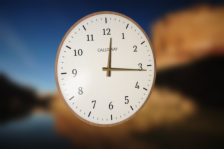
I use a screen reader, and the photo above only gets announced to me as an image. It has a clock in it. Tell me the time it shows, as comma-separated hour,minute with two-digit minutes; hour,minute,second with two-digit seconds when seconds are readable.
12,16
